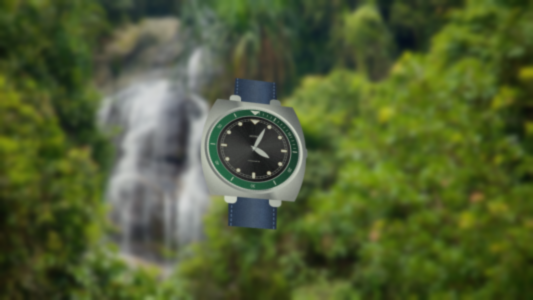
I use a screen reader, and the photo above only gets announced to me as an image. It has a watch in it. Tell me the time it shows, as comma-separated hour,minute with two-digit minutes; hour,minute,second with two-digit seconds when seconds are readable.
4,04
